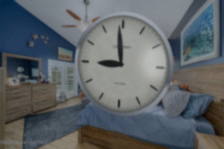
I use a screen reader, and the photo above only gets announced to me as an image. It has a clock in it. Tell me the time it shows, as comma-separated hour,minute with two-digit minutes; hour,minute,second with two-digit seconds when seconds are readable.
8,59
